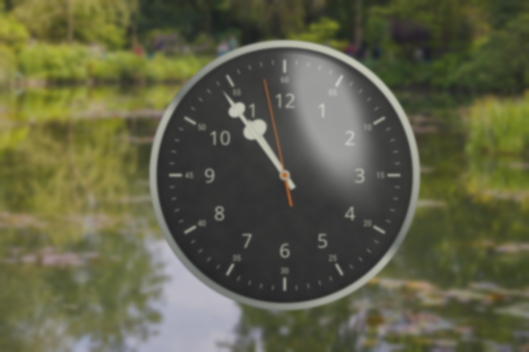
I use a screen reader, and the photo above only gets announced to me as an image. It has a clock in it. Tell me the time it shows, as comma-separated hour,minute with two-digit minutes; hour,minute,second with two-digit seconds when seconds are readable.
10,53,58
